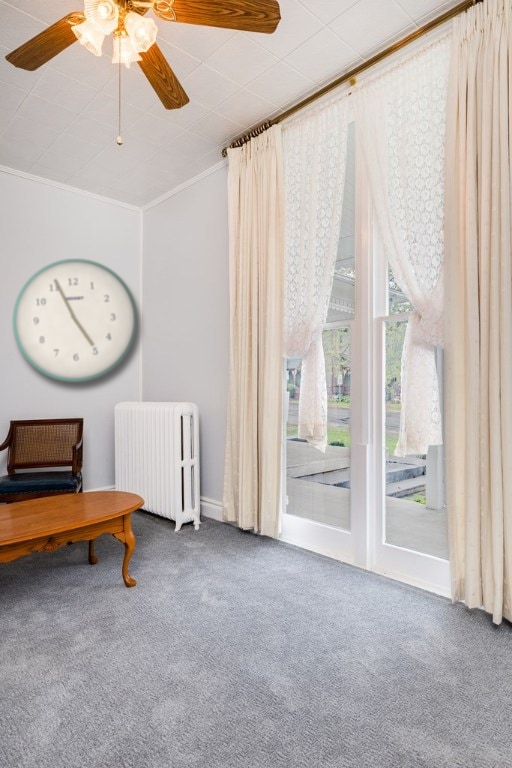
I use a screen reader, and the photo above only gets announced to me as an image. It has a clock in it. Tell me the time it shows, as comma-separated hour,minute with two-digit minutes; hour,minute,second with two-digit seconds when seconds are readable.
4,56
